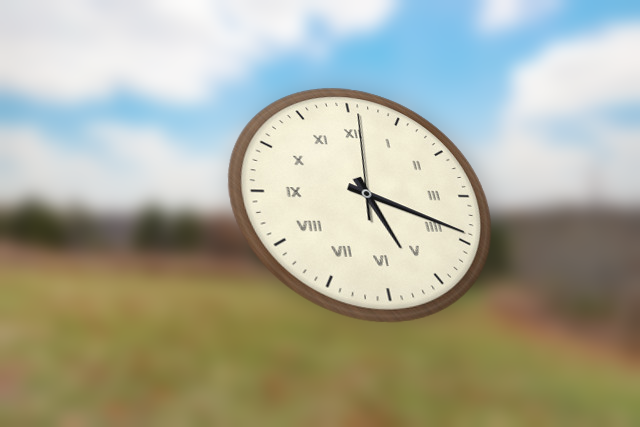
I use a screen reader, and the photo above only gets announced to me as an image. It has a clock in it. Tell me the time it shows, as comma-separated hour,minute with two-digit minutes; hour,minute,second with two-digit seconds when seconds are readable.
5,19,01
